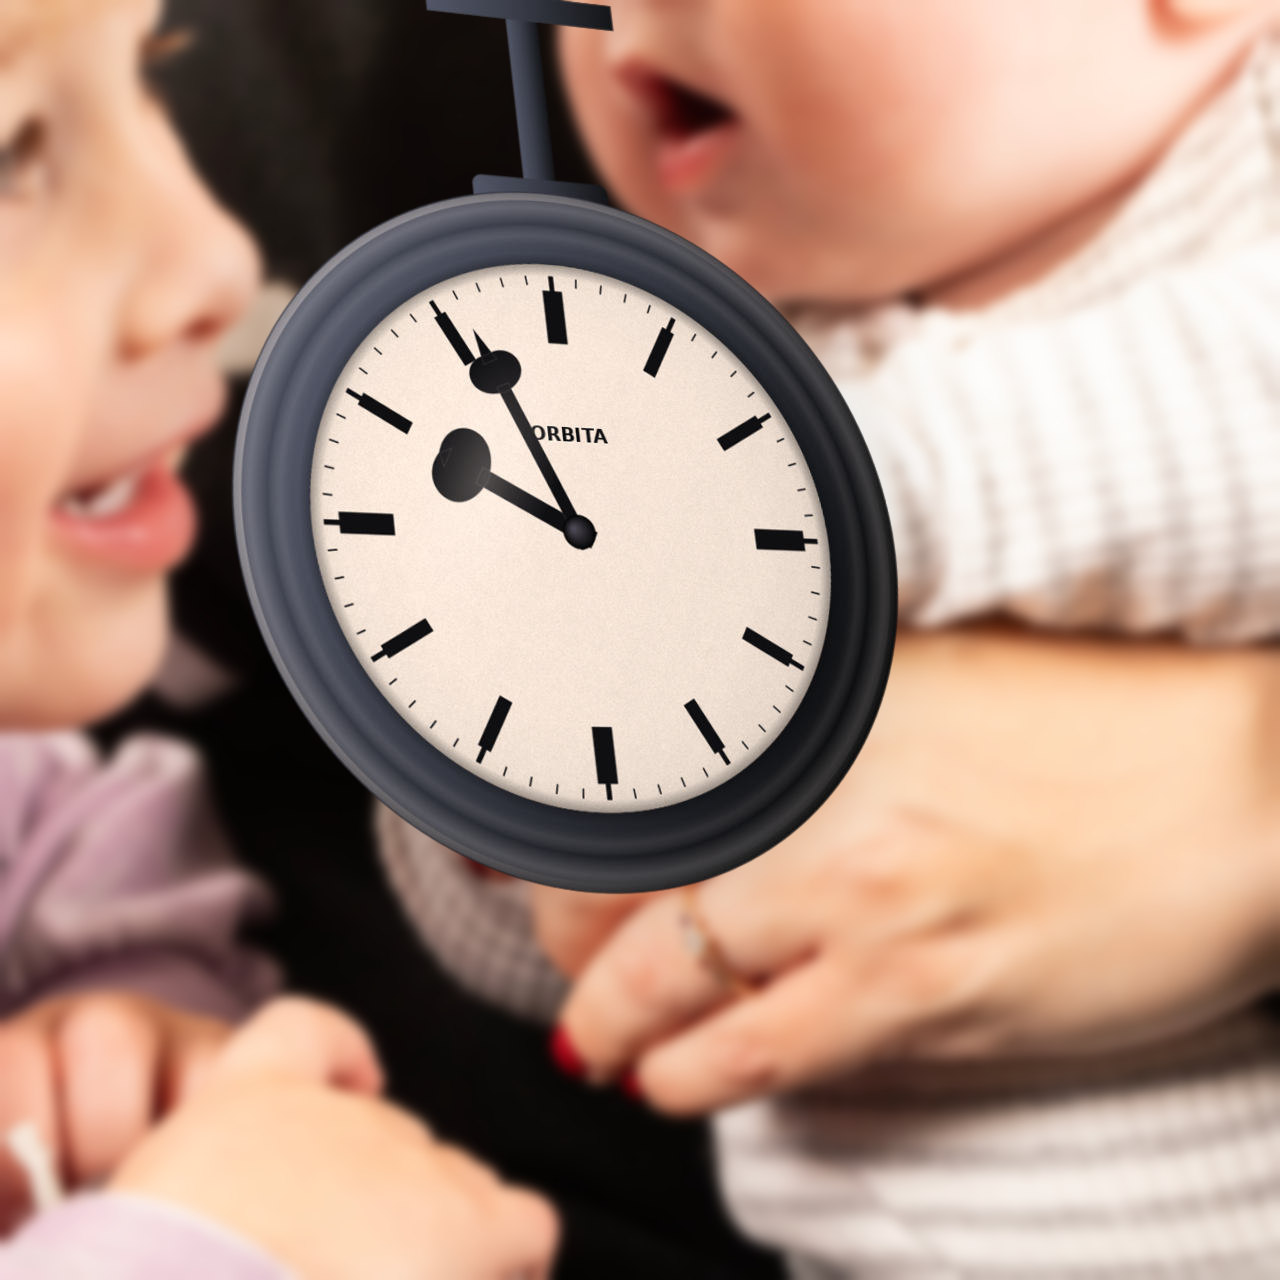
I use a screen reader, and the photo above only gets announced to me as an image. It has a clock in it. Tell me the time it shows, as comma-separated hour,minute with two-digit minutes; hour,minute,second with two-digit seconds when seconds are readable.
9,56
